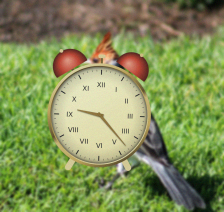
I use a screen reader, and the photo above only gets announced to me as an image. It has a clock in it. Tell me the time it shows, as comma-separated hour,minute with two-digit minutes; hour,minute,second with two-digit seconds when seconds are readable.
9,23
